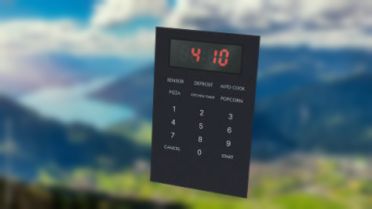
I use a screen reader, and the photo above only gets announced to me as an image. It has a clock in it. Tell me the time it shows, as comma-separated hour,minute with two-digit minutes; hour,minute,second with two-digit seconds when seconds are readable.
4,10
